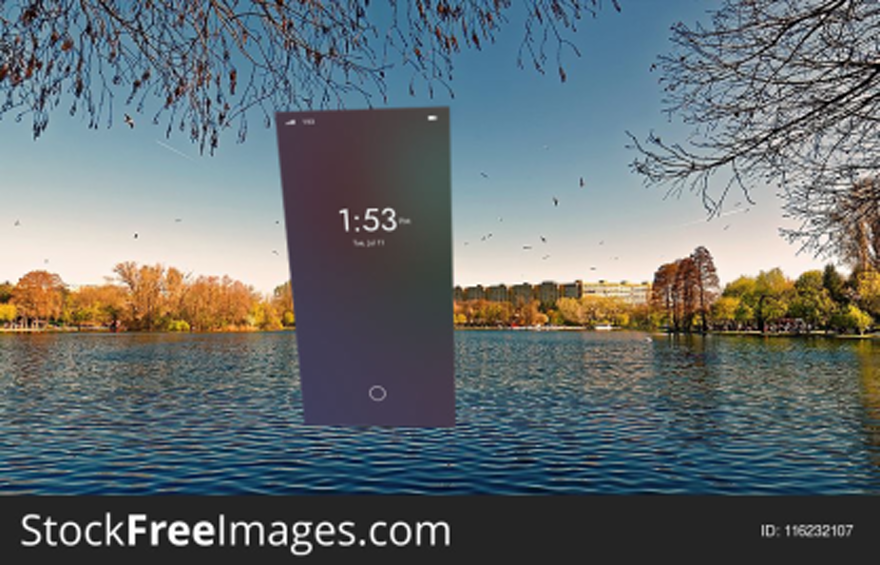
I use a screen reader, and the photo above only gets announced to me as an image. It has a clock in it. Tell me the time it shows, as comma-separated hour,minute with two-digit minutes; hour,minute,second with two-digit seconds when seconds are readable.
1,53
